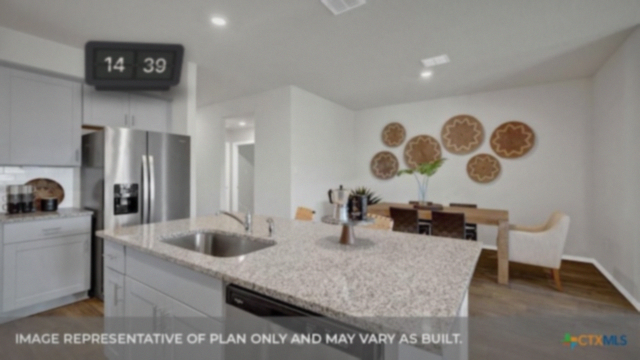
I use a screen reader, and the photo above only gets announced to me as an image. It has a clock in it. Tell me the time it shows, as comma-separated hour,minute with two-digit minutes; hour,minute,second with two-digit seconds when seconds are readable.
14,39
